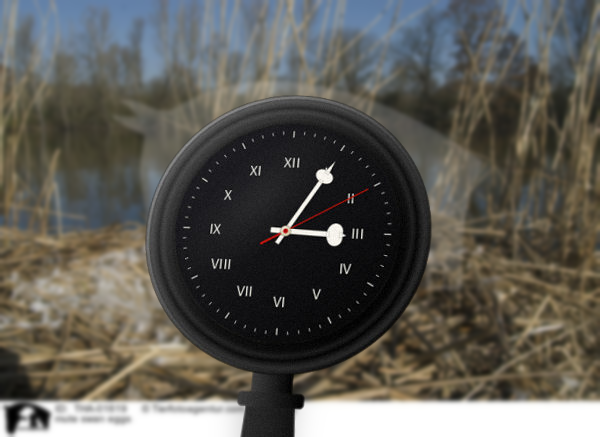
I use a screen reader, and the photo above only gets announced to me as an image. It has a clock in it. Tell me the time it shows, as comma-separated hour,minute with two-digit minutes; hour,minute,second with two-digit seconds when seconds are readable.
3,05,10
